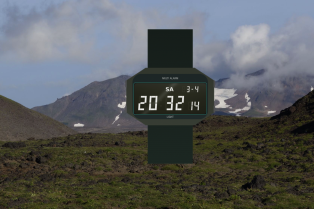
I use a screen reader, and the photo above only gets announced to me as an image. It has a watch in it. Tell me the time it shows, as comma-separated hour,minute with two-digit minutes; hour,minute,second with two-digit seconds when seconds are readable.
20,32,14
